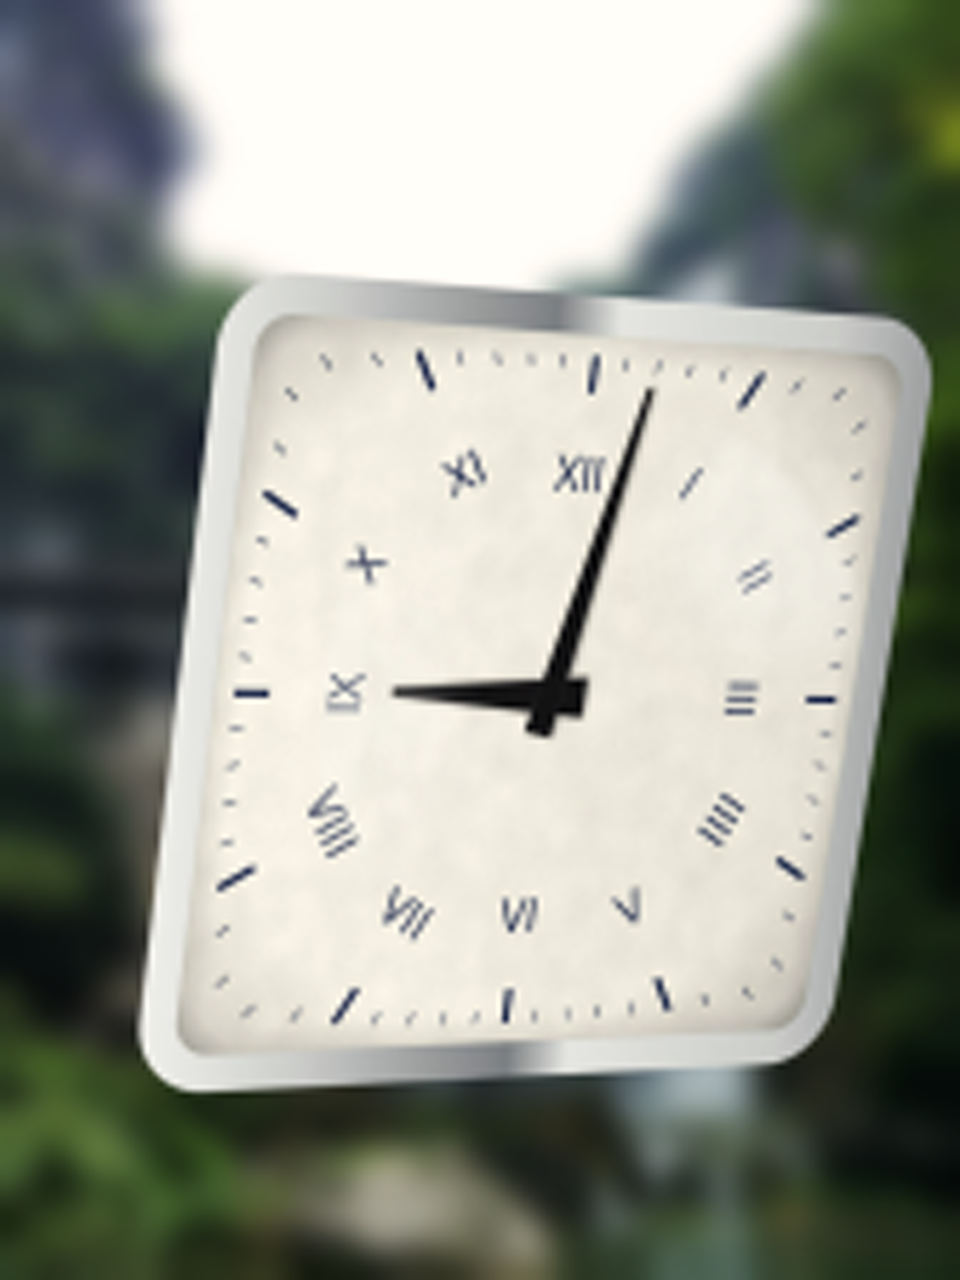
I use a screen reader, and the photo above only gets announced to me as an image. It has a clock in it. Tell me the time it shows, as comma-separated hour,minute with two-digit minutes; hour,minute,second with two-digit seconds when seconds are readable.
9,02
